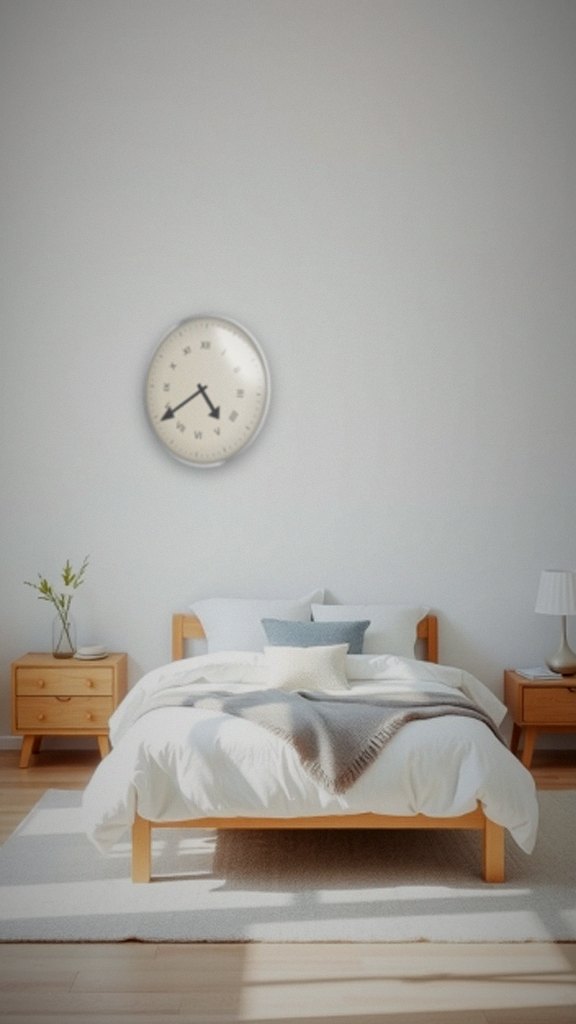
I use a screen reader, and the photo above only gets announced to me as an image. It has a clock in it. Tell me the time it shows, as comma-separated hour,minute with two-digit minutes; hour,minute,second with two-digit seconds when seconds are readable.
4,39
